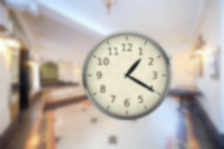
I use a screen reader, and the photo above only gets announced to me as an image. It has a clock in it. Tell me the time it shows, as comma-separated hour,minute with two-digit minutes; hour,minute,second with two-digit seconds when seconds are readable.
1,20
